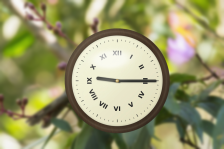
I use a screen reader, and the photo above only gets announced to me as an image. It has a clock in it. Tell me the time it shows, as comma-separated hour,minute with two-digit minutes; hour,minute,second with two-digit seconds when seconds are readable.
9,15
